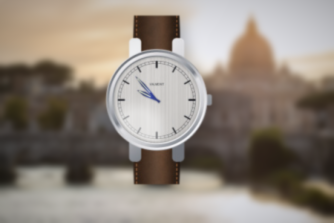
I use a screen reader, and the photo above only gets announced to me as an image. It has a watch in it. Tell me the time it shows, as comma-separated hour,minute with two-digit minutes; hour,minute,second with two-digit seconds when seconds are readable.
9,53
